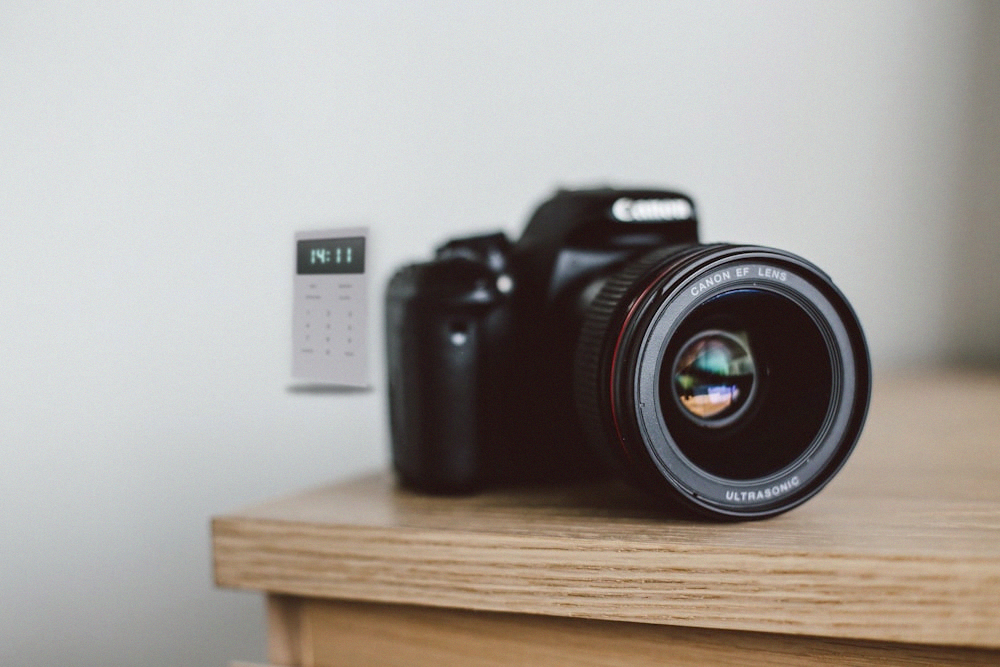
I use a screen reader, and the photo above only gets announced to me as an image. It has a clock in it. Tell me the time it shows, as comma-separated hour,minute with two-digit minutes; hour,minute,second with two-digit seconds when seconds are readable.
14,11
